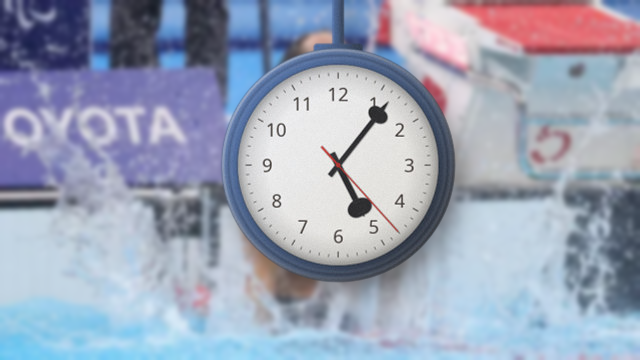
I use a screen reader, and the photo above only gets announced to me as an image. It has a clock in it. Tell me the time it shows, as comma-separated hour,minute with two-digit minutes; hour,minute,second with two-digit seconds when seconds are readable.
5,06,23
